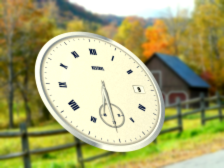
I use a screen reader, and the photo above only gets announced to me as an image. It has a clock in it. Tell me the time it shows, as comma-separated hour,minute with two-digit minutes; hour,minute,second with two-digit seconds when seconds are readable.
6,30
